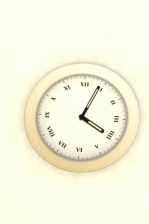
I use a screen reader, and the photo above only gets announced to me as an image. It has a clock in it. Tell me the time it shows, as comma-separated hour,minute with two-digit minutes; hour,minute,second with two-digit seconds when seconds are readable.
4,04
